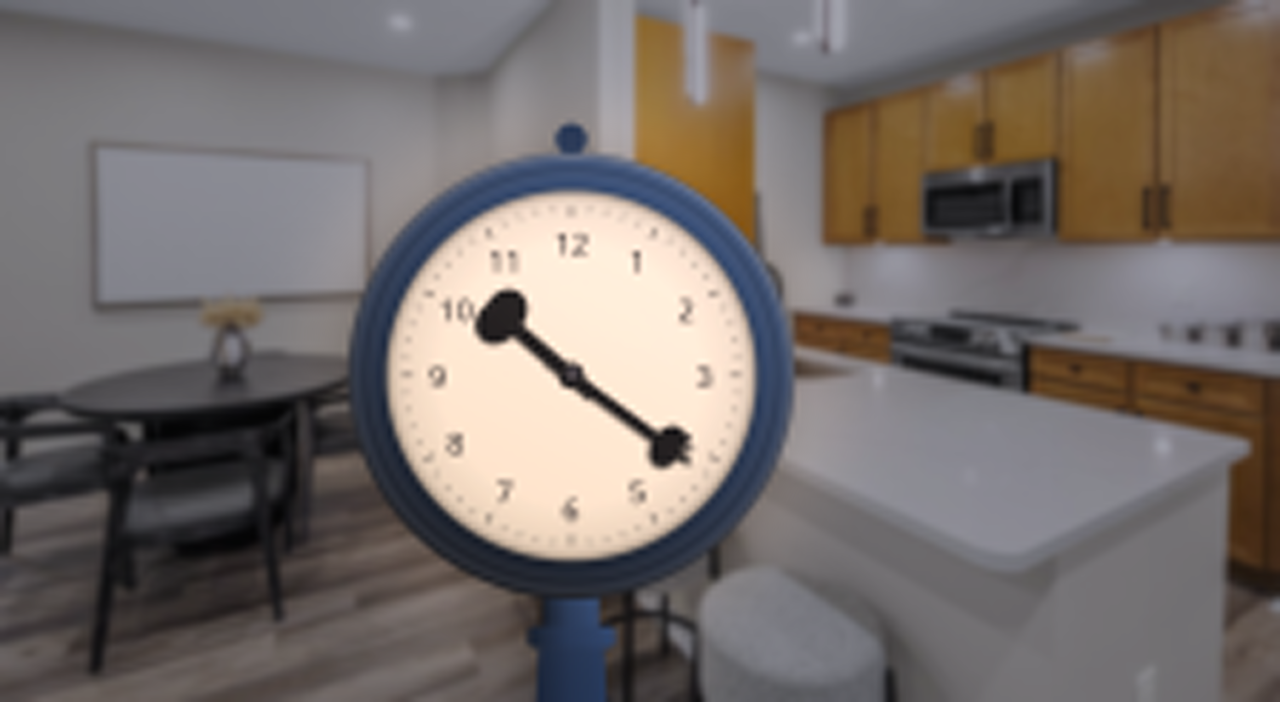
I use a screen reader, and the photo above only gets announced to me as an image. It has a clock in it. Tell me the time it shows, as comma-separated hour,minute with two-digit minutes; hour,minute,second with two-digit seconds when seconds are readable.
10,21
